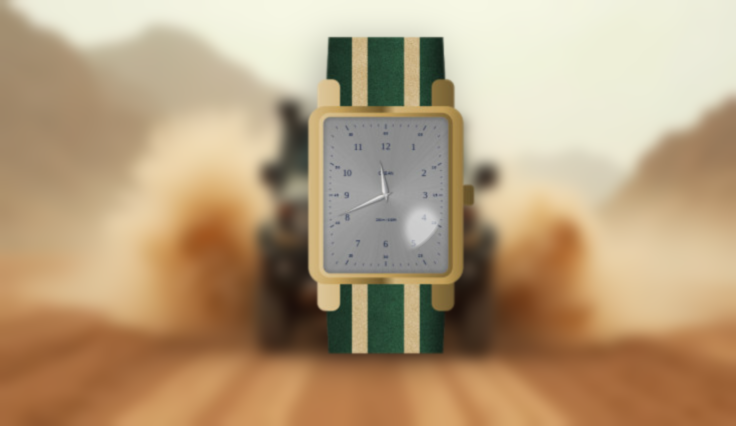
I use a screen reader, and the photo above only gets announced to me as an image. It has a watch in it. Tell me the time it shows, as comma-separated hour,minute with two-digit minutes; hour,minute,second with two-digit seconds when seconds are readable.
11,41
